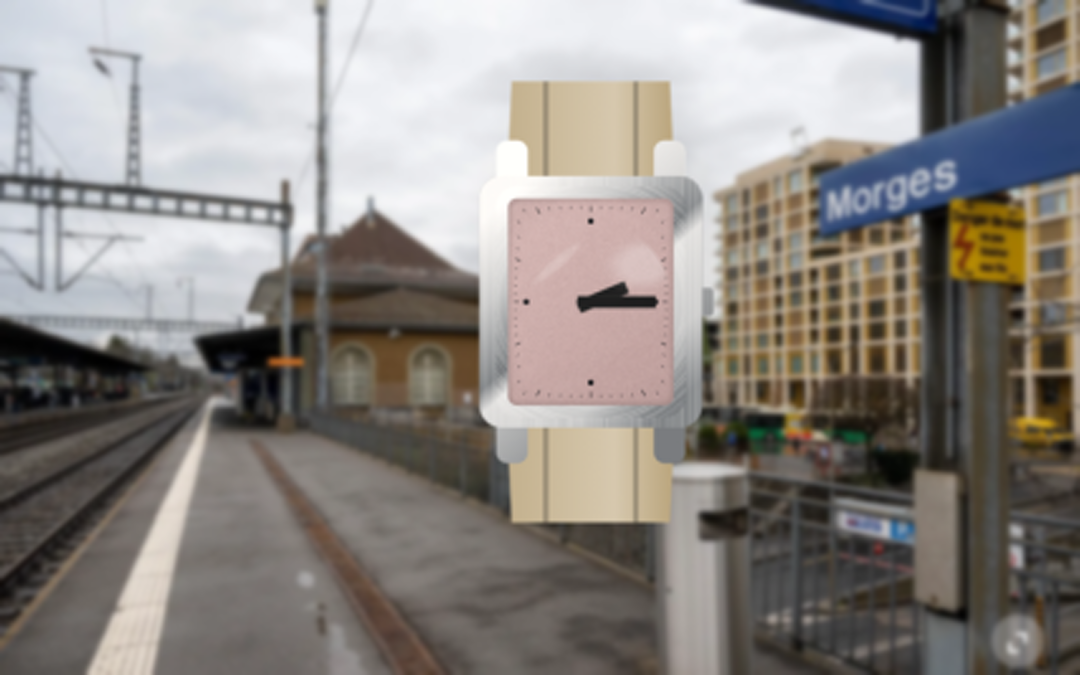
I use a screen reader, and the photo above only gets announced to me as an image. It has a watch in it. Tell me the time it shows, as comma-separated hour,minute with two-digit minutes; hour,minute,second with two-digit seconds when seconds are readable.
2,15
